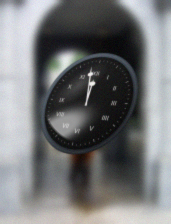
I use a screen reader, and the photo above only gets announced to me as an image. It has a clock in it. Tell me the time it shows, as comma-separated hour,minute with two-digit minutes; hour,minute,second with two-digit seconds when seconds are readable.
11,58
